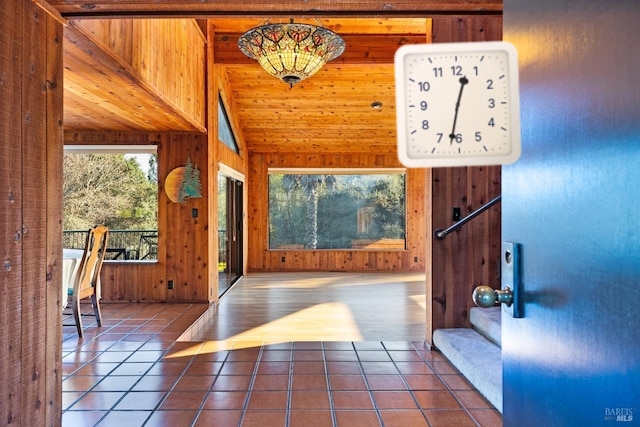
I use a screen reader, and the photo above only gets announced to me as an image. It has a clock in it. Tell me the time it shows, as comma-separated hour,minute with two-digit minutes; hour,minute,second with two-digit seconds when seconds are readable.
12,32
